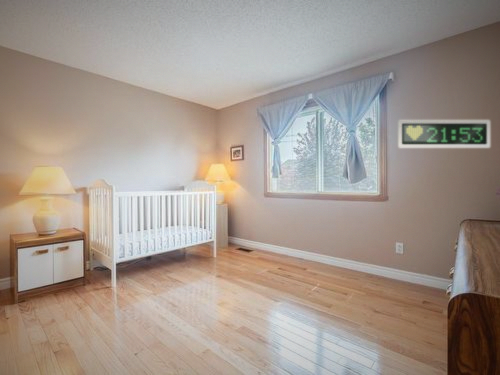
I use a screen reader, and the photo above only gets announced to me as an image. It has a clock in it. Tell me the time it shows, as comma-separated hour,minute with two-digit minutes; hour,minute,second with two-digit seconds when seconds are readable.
21,53
